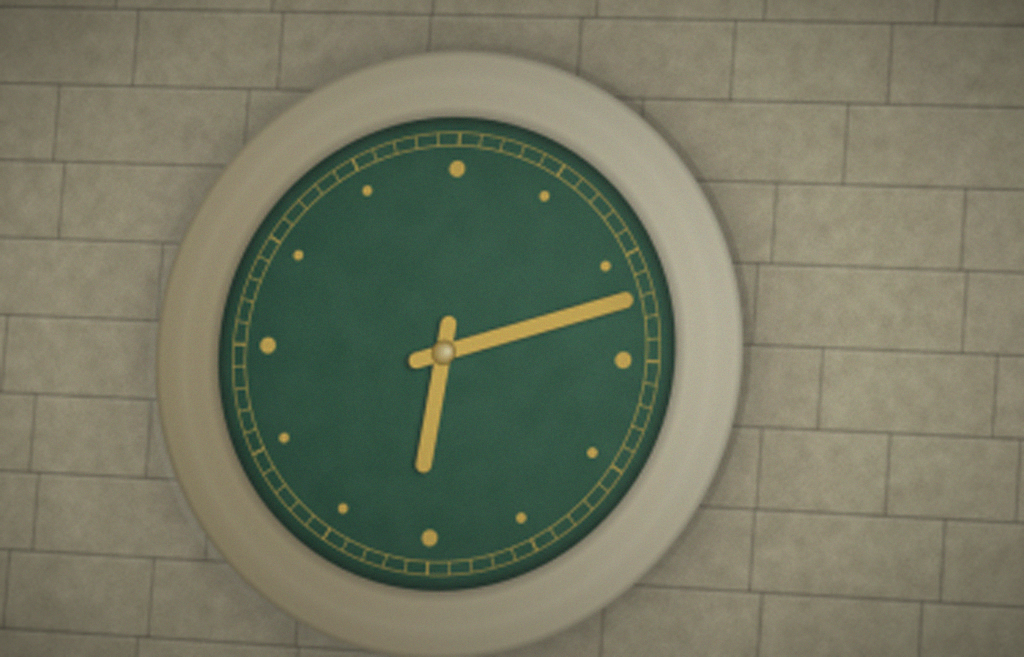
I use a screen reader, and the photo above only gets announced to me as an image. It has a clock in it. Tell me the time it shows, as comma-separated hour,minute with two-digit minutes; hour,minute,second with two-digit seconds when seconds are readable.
6,12
